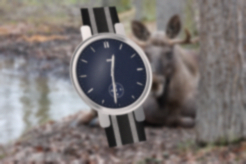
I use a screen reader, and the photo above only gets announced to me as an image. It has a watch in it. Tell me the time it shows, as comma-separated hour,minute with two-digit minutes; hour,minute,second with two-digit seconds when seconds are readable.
12,31
